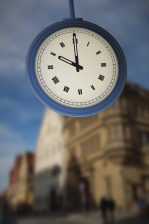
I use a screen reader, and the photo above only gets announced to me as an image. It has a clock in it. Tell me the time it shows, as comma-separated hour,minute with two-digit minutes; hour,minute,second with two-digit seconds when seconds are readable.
10,00
